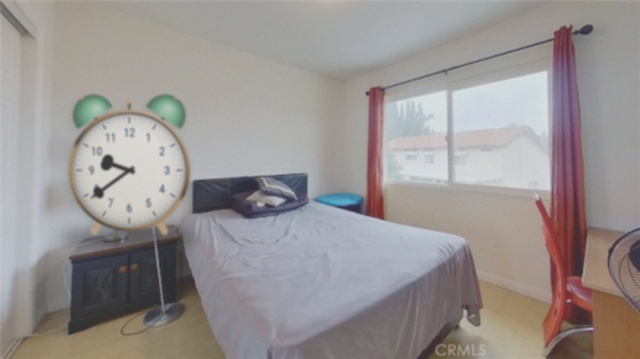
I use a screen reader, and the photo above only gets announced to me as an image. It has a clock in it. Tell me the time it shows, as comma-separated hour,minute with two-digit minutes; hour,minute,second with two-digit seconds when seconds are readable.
9,39
